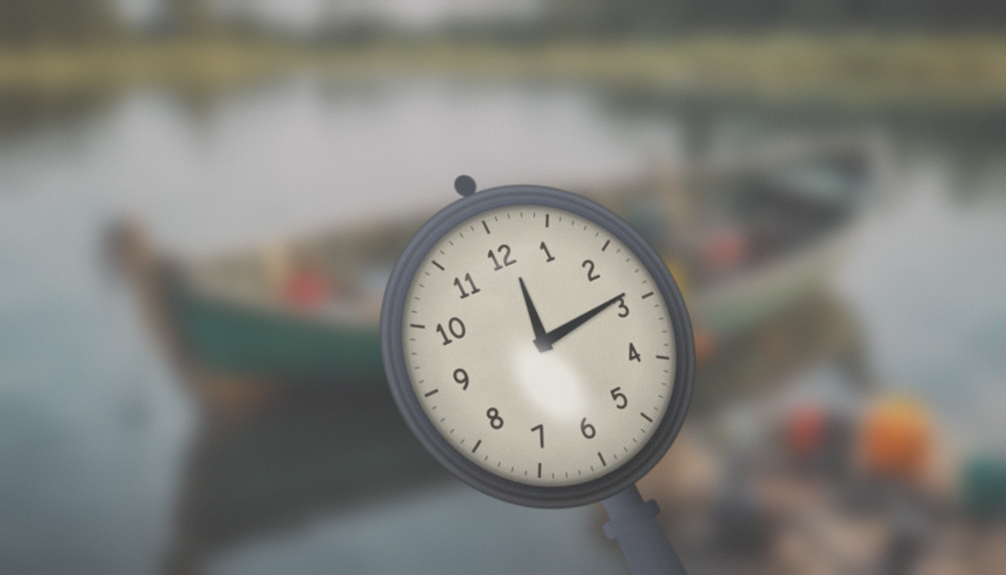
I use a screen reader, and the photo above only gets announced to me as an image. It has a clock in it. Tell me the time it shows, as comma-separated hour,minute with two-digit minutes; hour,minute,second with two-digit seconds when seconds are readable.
12,14
